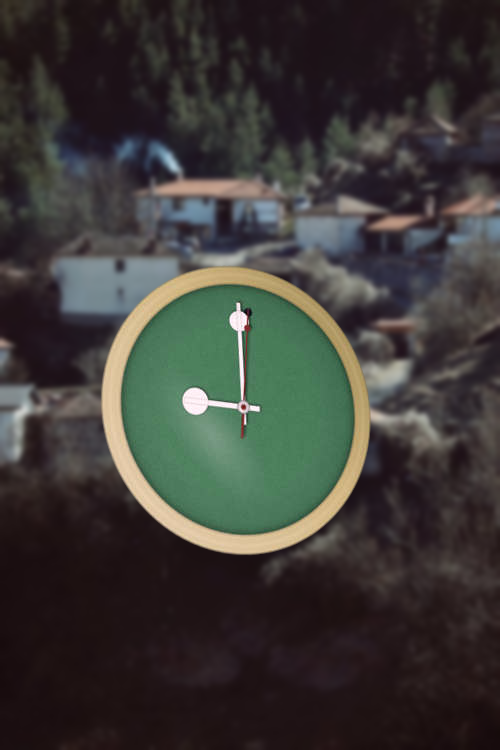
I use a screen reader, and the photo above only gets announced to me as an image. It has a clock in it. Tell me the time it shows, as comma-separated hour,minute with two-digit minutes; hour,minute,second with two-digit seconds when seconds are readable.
8,59,00
